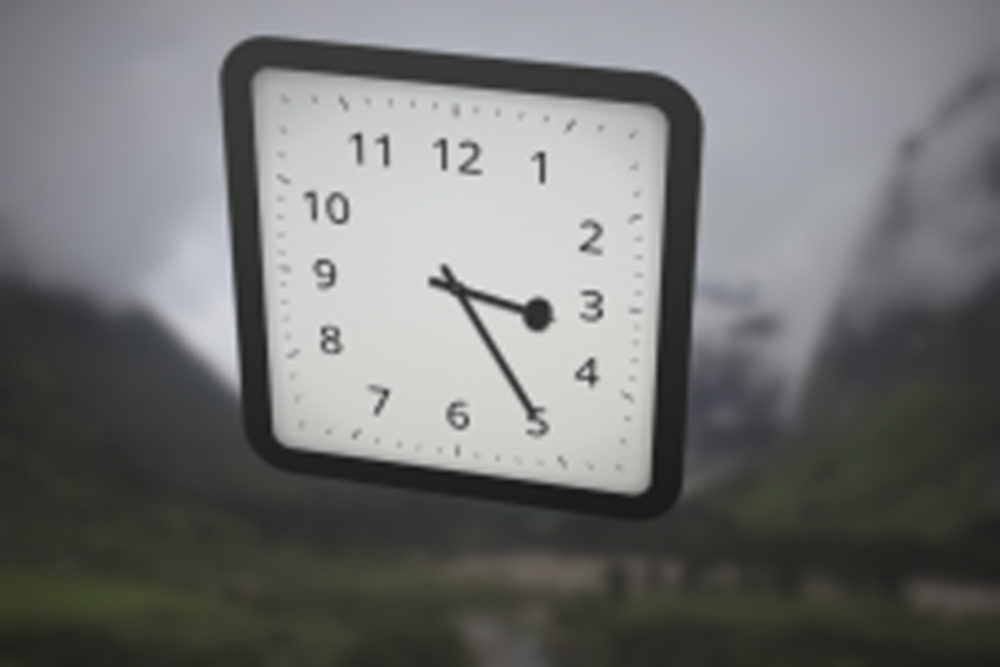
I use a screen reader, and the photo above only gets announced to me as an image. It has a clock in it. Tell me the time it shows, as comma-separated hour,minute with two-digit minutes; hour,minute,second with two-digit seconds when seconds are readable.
3,25
